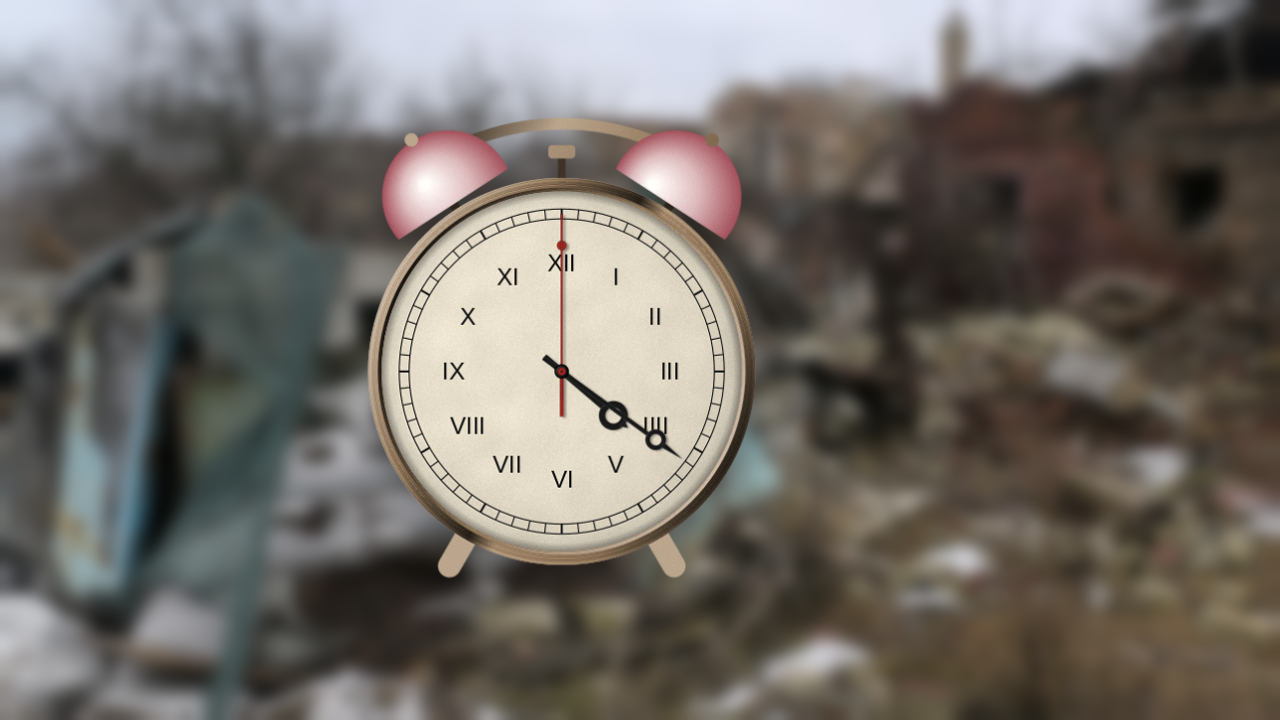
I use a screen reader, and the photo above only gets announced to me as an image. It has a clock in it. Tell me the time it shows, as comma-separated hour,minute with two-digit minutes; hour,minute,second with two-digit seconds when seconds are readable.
4,21,00
